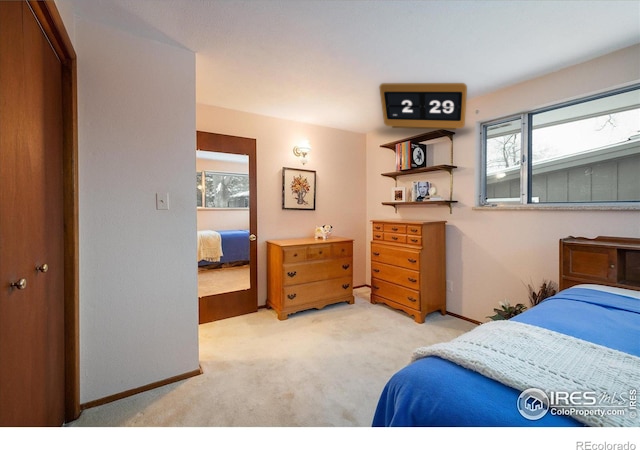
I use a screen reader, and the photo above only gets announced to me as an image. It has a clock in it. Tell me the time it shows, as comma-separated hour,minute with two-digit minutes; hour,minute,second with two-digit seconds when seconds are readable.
2,29
